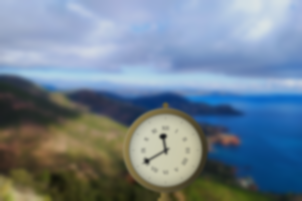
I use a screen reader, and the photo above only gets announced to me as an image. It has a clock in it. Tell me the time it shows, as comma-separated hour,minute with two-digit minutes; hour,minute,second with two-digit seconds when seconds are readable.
11,40
